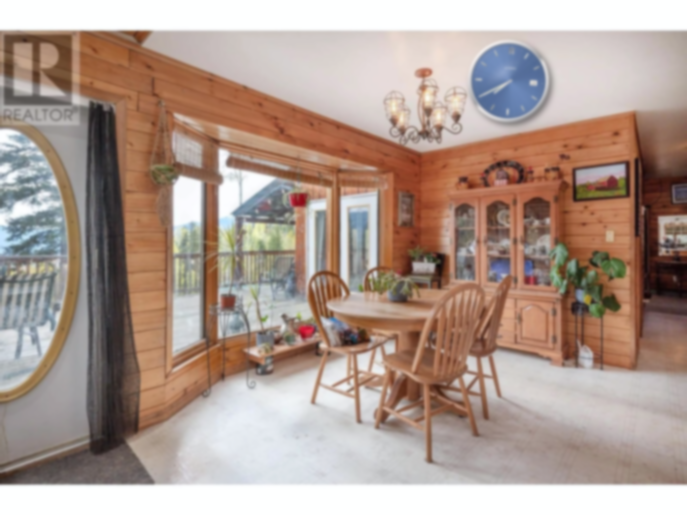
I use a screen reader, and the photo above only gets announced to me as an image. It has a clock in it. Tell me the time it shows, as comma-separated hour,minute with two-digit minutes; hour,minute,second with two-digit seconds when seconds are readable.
7,40
